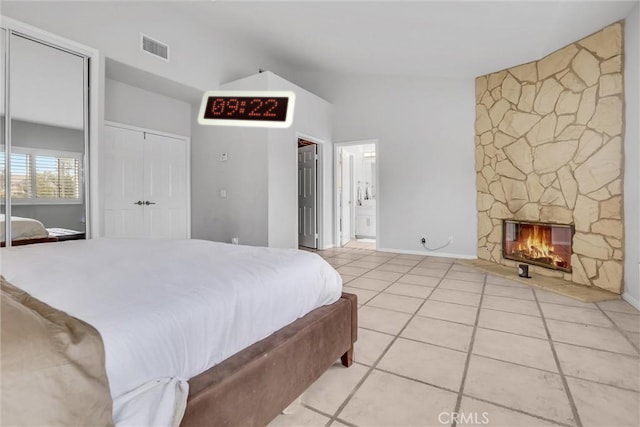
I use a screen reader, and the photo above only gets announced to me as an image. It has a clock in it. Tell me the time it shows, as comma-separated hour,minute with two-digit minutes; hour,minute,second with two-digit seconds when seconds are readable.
9,22
